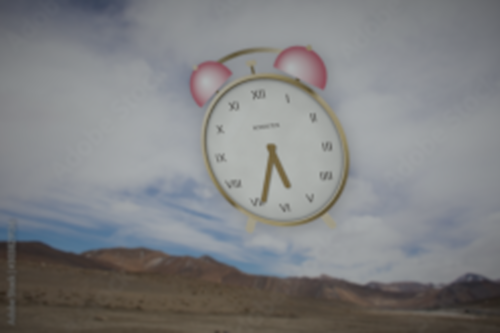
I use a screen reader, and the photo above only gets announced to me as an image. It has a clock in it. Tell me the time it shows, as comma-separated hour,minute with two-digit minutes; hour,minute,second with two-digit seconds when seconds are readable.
5,34
